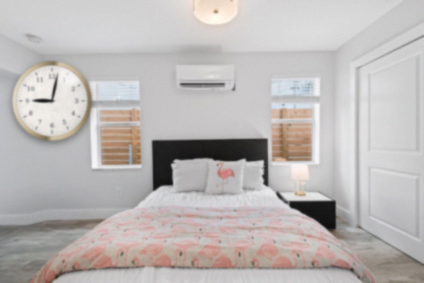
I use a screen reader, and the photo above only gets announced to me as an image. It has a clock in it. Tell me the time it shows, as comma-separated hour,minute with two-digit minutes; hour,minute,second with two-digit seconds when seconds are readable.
9,02
